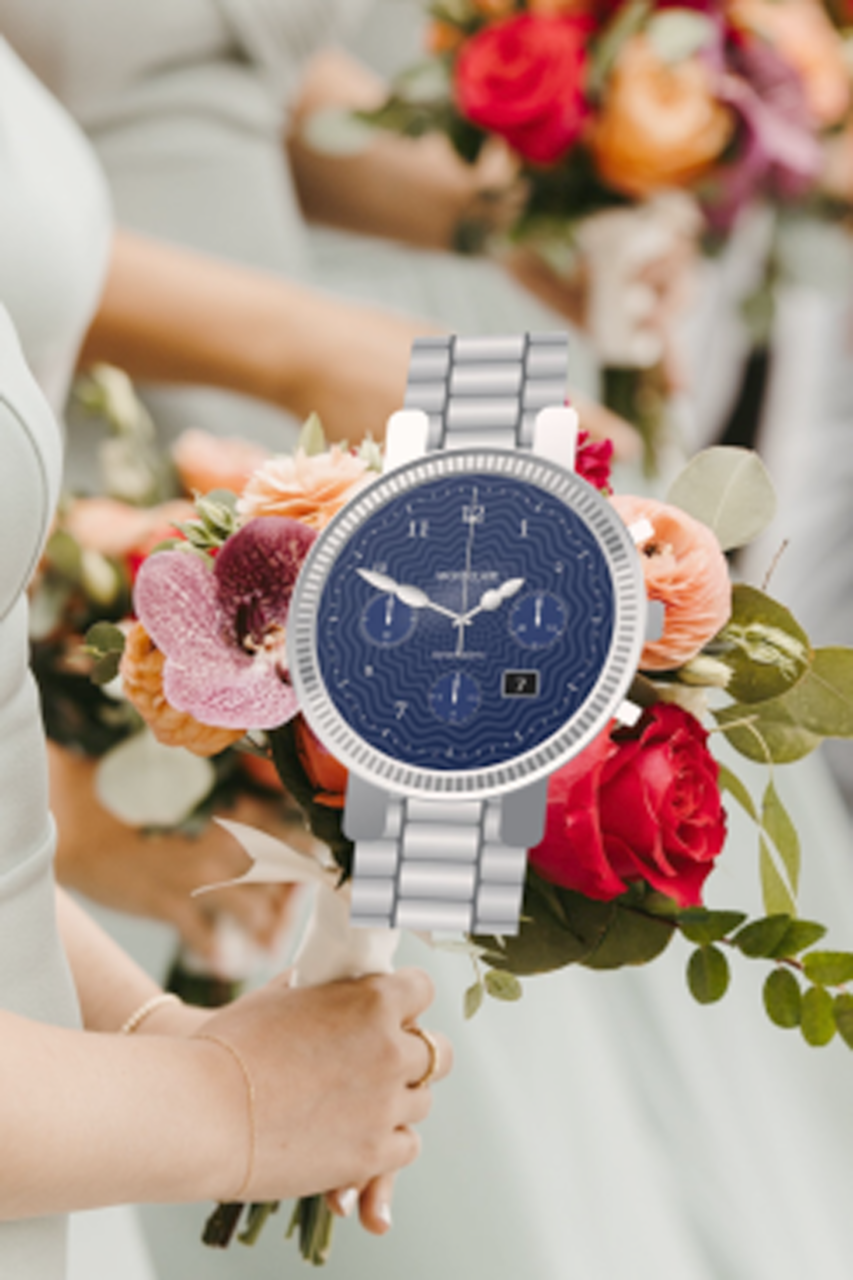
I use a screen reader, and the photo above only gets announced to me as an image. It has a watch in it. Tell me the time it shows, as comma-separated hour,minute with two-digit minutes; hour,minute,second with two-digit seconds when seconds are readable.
1,49
